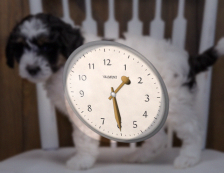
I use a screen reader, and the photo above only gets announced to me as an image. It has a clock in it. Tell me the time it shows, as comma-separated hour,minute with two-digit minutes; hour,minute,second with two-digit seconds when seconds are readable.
1,30
